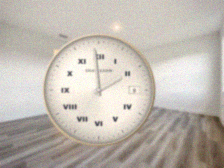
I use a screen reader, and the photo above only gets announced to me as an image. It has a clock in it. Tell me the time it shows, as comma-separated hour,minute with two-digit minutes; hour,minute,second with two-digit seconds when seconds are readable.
1,59
